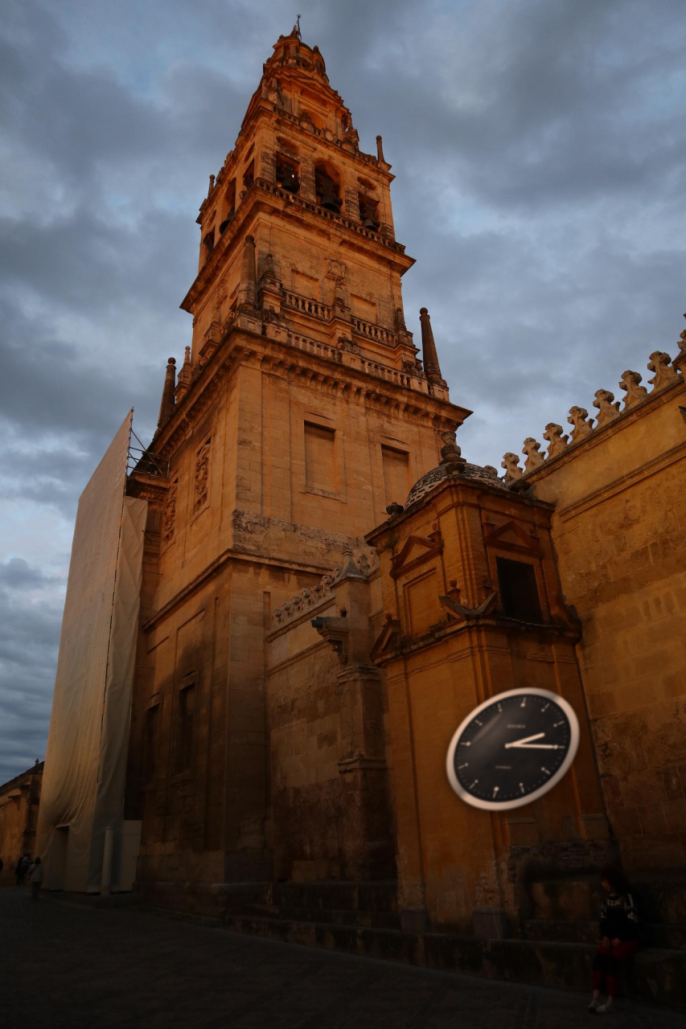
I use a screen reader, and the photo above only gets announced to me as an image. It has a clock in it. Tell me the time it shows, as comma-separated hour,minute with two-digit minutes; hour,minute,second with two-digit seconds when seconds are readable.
2,15
